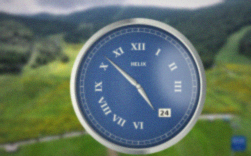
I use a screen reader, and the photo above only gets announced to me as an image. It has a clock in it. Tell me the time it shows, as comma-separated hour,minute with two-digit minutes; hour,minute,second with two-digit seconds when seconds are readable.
4,52
